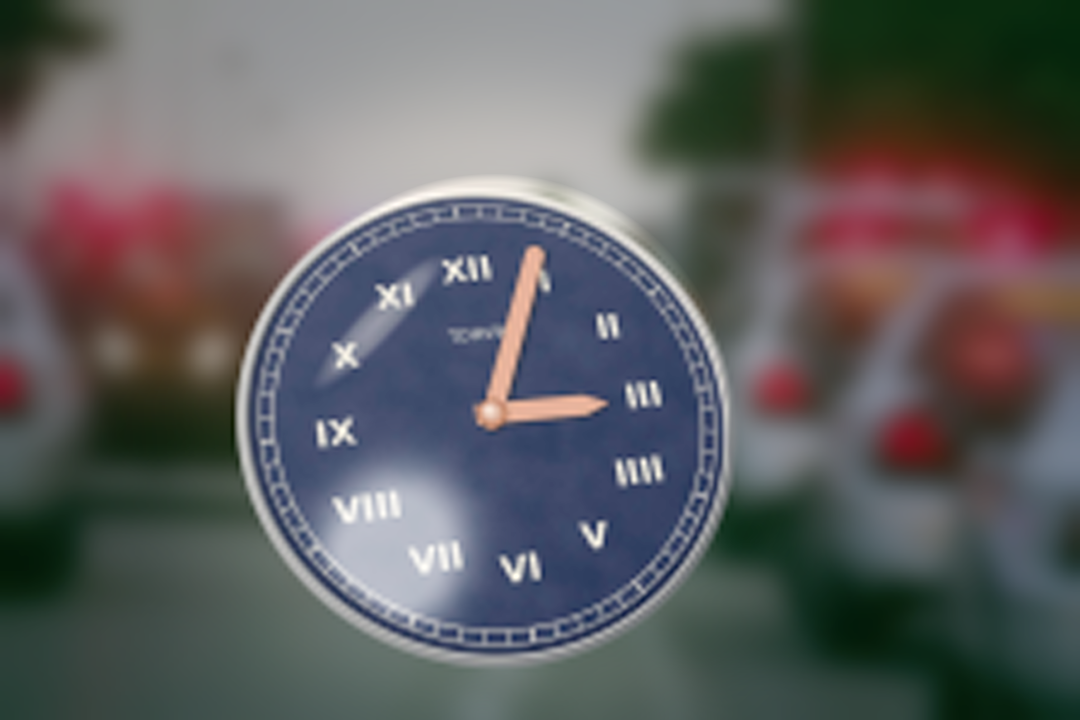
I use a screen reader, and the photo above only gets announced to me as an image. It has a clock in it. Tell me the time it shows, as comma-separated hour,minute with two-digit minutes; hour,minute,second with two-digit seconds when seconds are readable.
3,04
